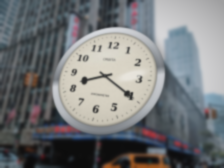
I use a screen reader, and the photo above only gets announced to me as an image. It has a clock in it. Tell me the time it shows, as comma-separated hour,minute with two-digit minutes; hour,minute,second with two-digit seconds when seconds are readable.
8,20
